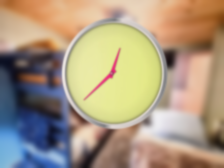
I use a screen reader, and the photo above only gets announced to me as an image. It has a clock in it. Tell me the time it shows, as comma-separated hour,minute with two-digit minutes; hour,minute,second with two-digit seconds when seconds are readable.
12,38
